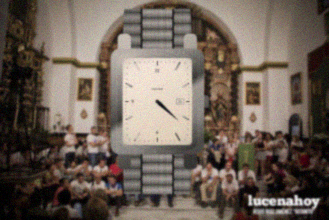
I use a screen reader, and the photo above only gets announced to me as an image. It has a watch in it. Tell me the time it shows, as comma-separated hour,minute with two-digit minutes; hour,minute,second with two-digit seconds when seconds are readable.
4,22
